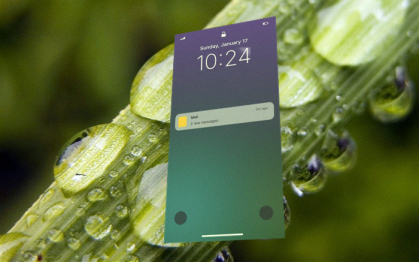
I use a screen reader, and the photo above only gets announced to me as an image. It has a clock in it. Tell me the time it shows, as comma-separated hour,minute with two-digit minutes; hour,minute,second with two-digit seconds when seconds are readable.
10,24
